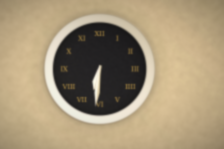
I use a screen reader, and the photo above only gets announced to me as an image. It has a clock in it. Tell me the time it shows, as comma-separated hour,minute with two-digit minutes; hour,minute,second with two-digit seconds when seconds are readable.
6,31
